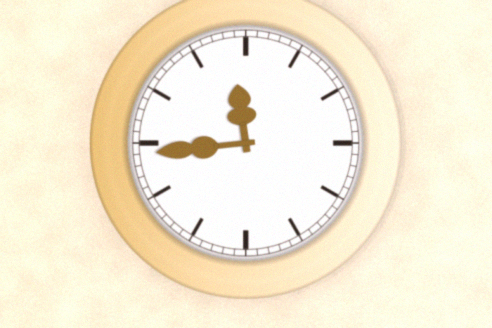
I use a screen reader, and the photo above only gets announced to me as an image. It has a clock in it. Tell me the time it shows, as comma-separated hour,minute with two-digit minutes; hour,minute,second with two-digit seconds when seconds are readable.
11,44
